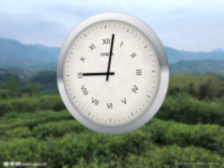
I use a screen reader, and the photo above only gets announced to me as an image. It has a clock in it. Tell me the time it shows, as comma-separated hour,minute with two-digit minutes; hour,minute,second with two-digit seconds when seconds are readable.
9,02
